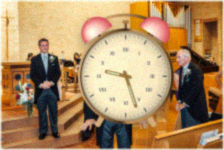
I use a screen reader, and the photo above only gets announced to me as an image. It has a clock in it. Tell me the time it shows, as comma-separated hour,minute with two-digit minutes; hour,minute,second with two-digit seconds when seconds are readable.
9,27
